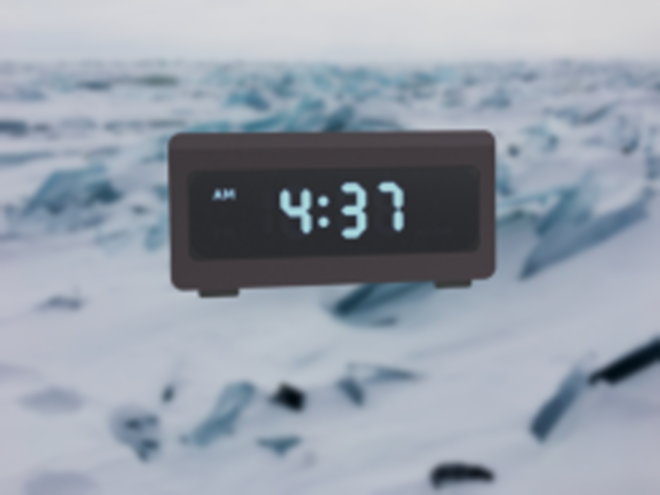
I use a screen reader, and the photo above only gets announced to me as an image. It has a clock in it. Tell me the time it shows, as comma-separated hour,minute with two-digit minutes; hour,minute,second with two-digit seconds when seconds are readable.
4,37
